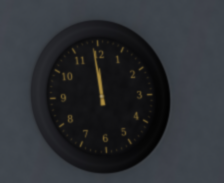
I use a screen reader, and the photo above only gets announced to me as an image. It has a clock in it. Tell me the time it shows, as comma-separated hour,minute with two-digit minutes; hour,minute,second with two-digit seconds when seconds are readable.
11,59
